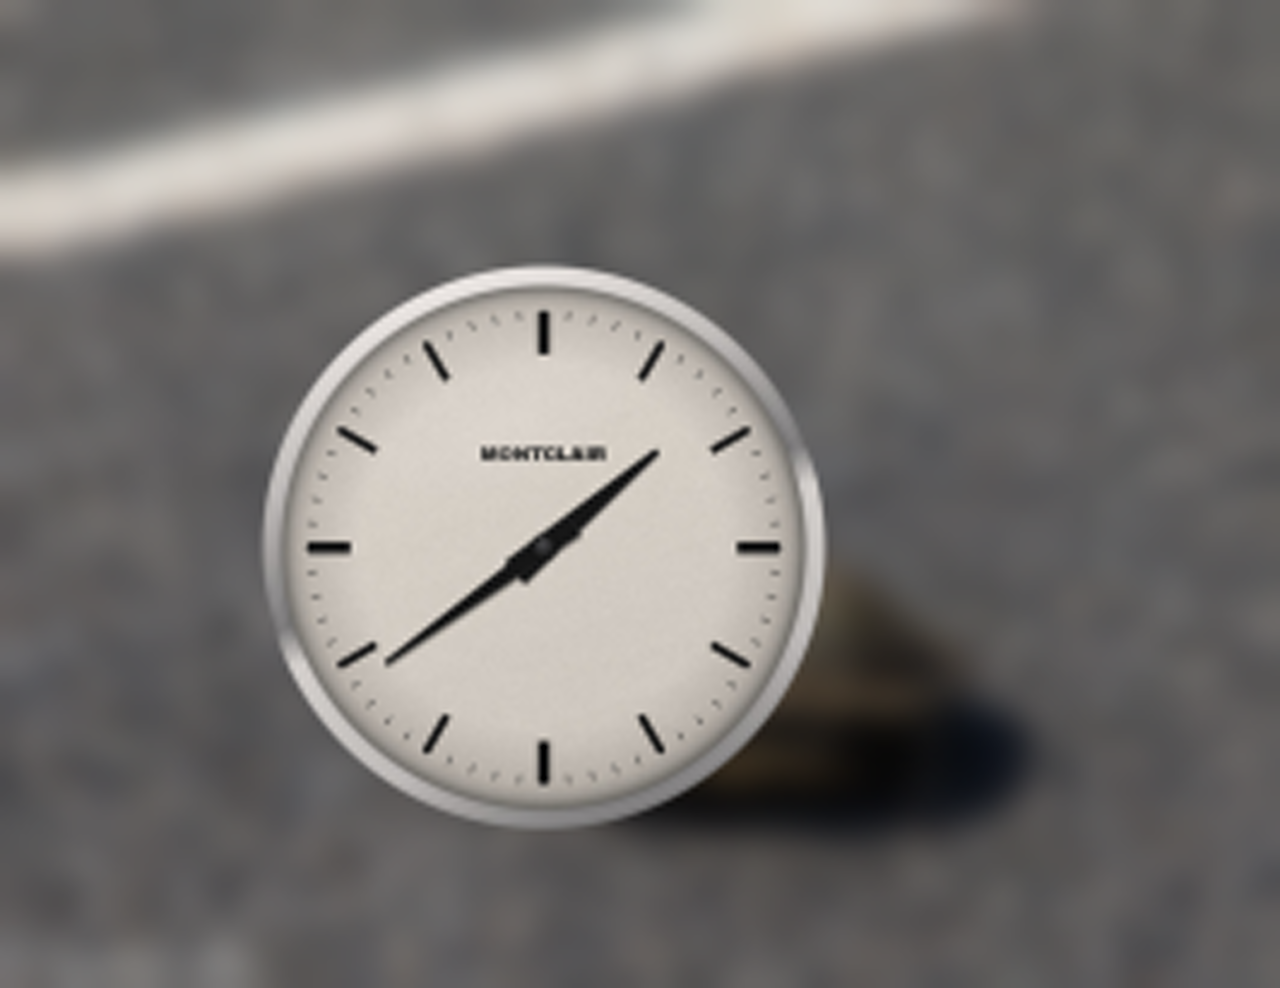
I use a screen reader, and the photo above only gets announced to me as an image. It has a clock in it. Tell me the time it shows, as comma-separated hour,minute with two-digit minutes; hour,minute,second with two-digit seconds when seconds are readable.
1,39
